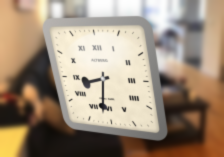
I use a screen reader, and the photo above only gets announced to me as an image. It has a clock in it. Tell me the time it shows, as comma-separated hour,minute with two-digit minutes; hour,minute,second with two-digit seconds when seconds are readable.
8,32
